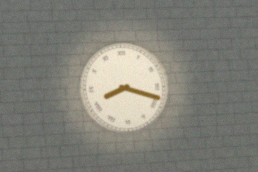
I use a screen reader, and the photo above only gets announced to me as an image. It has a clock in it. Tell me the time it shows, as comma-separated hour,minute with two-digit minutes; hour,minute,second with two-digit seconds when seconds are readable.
8,18
